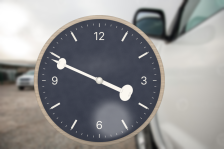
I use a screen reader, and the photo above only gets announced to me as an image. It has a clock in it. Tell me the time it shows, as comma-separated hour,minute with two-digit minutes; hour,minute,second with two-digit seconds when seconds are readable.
3,49
